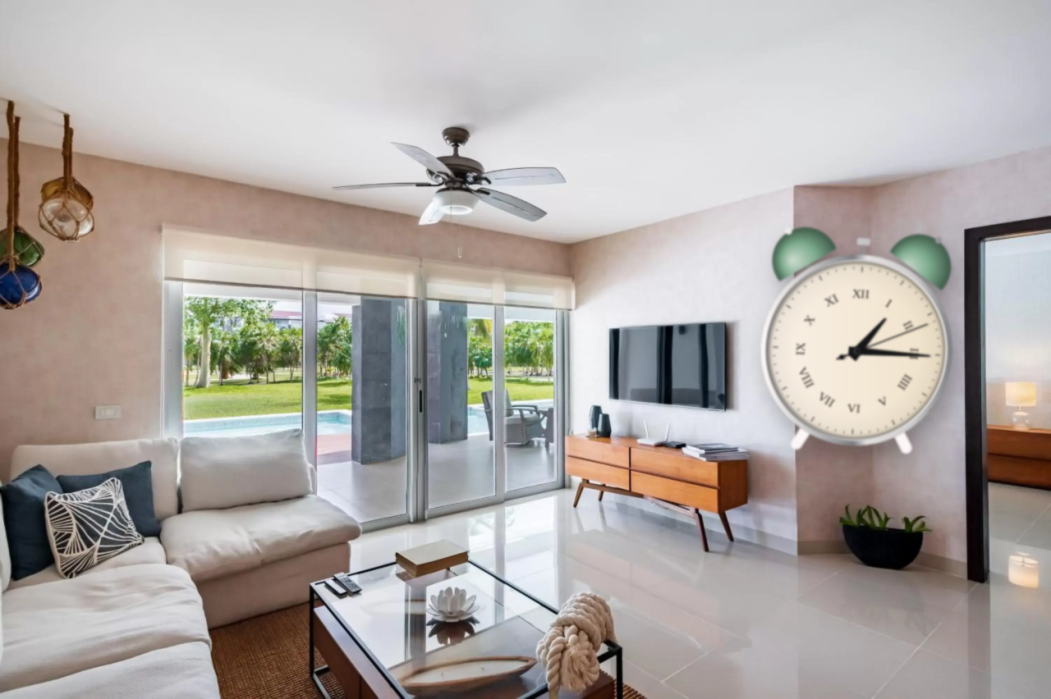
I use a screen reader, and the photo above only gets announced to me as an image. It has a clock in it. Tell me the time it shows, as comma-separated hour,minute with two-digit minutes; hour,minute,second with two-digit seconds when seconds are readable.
1,15,11
